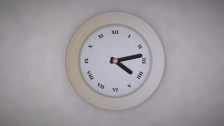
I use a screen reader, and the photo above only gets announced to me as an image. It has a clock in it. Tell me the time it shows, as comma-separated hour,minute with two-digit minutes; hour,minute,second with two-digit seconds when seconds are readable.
4,13
